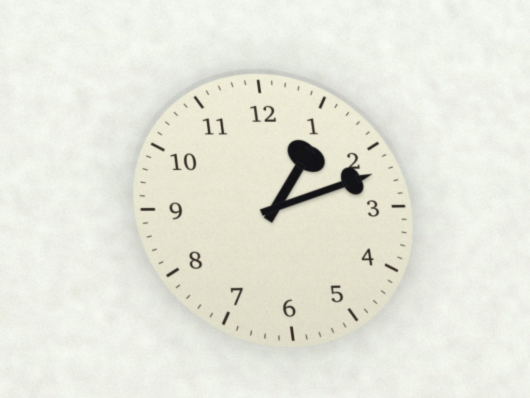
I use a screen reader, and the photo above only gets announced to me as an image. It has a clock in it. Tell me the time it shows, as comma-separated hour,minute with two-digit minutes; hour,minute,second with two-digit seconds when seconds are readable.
1,12
